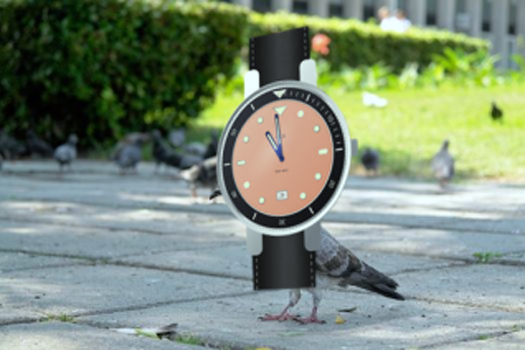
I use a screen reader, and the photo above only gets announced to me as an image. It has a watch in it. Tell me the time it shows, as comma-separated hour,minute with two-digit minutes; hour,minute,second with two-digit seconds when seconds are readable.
10,59
